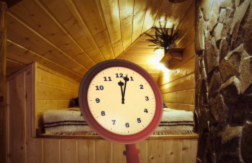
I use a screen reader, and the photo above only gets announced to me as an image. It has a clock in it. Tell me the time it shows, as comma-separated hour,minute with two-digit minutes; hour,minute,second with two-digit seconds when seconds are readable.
12,03
